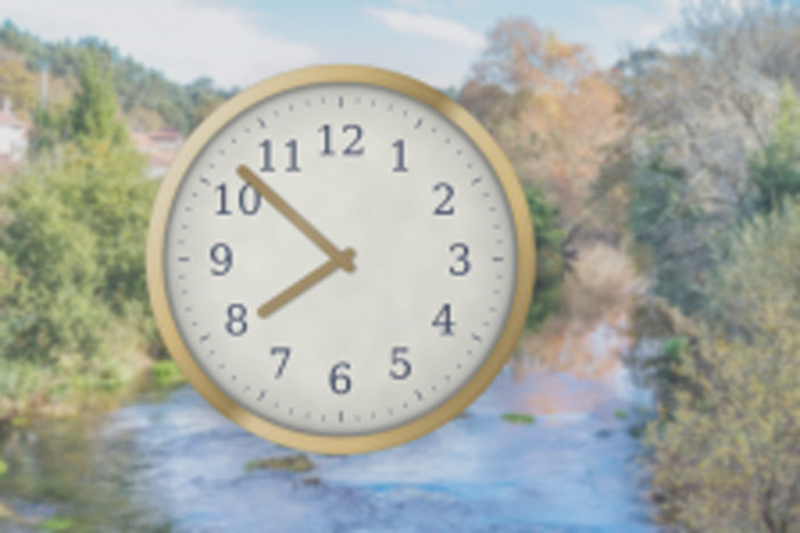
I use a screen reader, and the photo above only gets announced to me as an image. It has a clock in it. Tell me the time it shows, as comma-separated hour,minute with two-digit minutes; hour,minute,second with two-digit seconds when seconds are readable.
7,52
